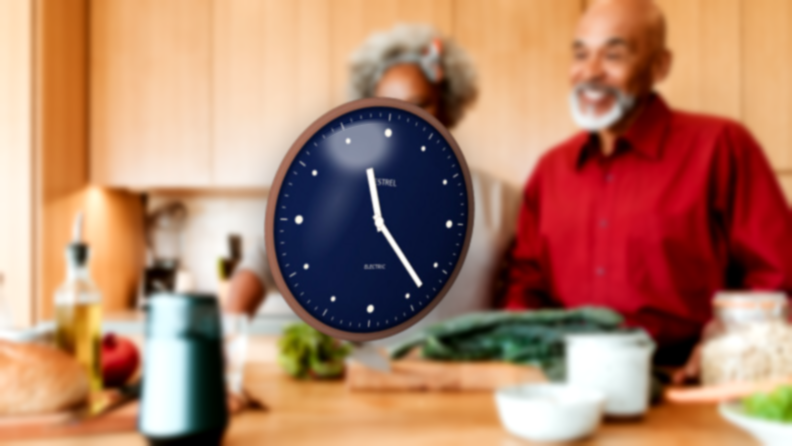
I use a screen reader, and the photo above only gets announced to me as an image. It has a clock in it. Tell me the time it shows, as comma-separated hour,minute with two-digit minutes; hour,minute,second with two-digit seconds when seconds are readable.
11,23
